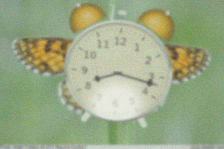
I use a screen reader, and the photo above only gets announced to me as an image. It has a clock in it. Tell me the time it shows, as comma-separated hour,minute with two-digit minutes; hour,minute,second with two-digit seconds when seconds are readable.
8,17
